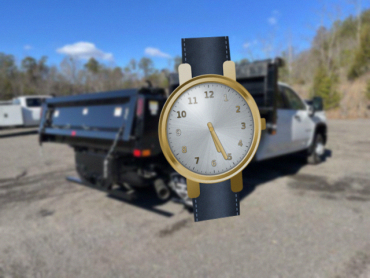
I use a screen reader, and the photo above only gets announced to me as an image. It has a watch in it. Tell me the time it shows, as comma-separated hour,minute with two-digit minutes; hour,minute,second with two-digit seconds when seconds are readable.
5,26
